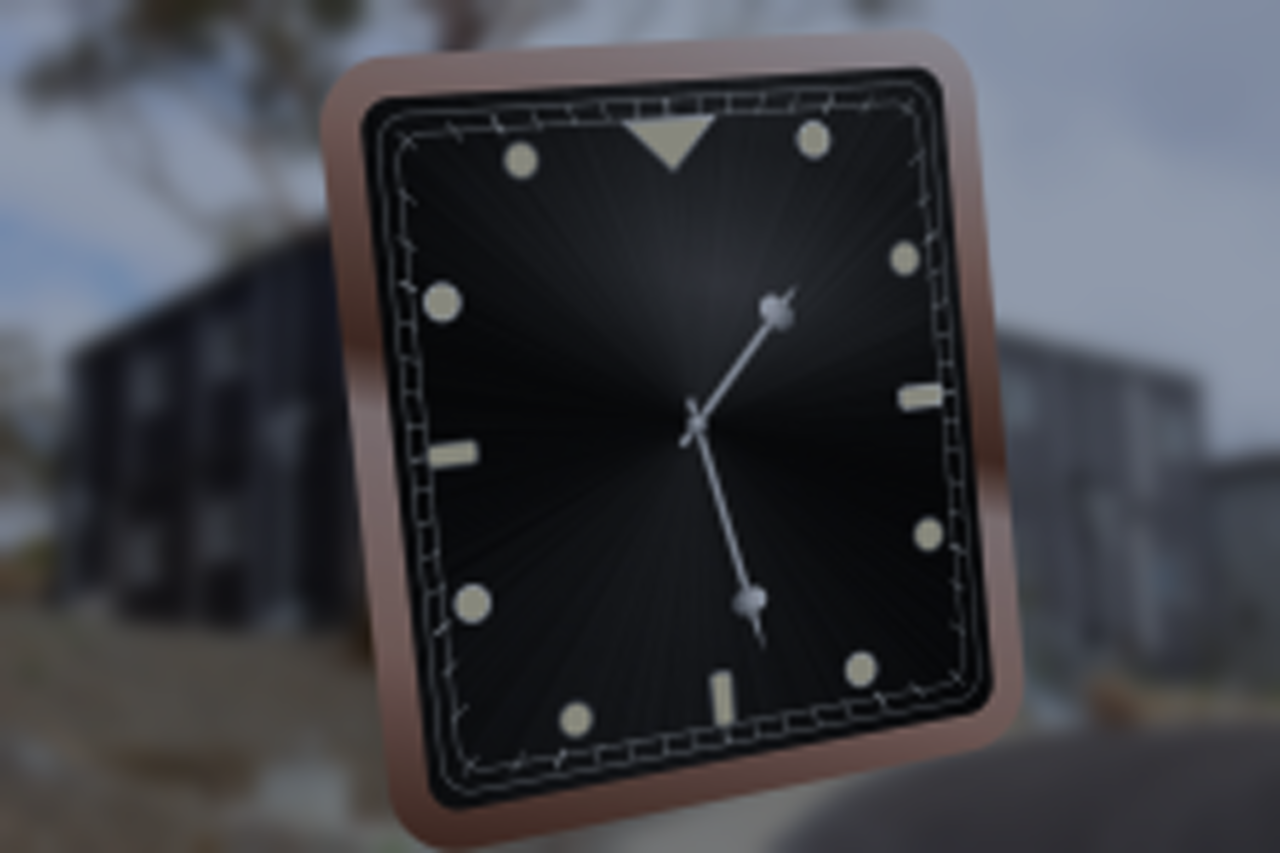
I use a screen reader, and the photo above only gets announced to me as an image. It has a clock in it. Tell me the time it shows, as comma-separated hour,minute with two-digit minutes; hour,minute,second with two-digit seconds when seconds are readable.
1,28
